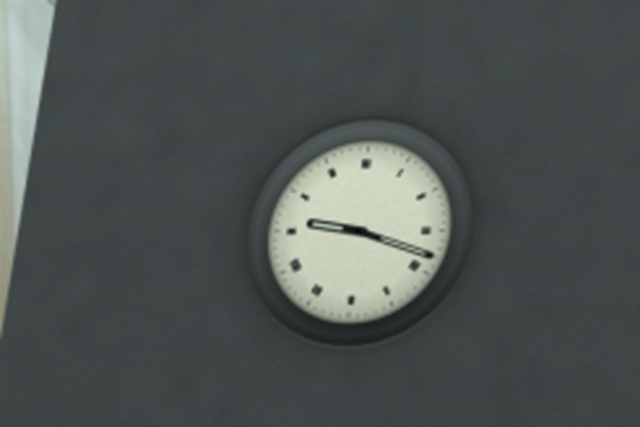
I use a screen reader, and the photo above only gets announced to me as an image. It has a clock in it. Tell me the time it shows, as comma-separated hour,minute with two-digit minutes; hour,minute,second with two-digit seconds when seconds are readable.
9,18
